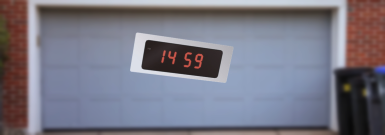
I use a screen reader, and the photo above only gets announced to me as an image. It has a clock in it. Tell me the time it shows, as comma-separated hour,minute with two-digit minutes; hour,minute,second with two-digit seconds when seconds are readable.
14,59
